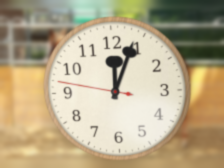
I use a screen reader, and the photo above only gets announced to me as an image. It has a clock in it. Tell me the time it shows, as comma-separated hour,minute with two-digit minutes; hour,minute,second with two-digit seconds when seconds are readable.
12,03,47
